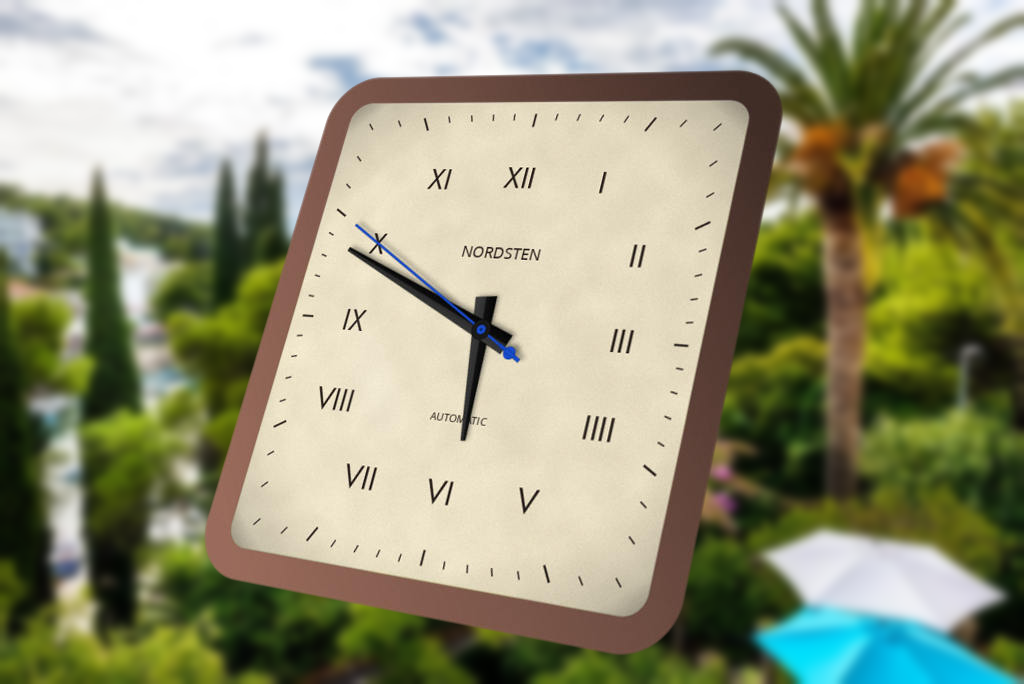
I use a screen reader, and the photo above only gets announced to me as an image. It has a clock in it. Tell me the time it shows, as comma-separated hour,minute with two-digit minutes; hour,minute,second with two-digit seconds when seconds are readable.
5,48,50
